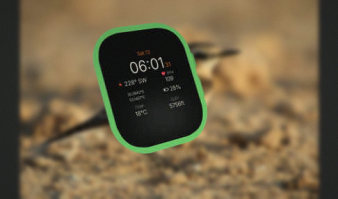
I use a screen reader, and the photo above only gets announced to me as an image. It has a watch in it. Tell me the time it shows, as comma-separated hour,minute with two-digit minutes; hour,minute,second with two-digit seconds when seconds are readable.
6,01
